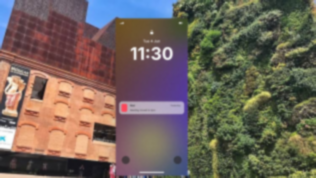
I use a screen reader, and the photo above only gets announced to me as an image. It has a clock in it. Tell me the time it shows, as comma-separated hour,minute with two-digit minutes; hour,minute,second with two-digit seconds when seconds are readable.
11,30
